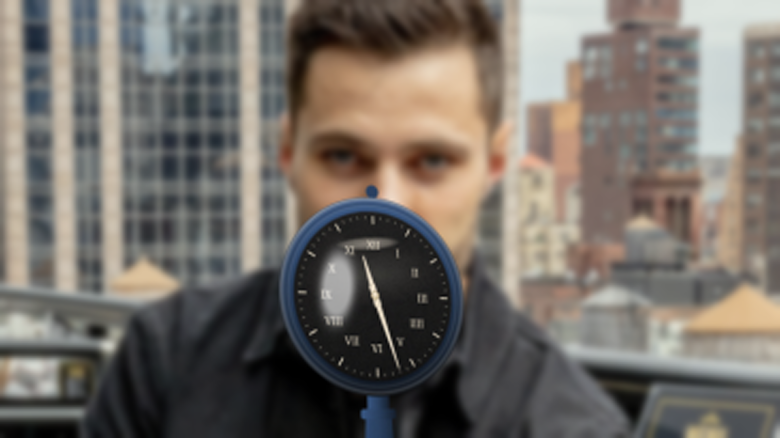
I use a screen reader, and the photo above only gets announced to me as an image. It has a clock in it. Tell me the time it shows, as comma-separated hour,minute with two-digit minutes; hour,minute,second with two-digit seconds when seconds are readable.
11,27
